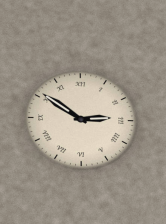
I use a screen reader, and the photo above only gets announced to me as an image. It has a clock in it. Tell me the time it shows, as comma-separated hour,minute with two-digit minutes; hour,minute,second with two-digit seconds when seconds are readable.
2,51
